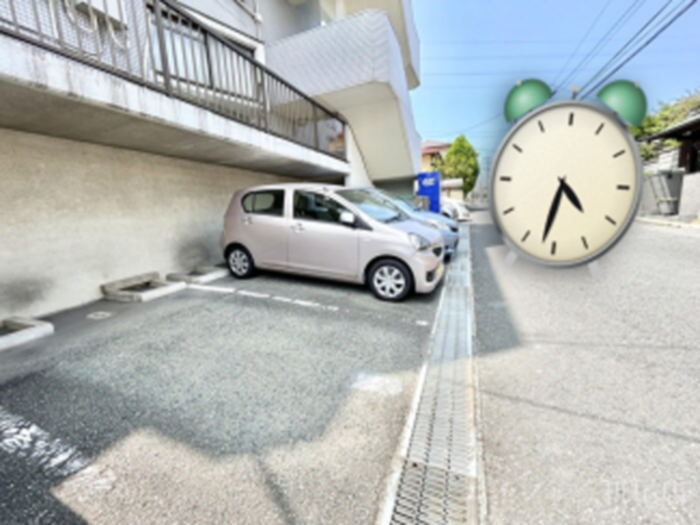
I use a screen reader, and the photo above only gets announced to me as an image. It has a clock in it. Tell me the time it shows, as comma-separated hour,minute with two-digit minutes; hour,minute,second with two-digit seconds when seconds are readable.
4,32
